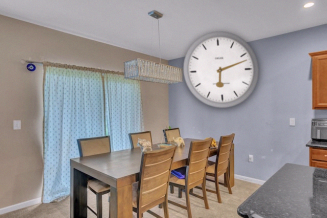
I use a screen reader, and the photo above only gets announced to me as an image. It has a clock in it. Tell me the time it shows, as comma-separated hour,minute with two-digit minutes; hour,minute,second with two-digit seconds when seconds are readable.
6,12
